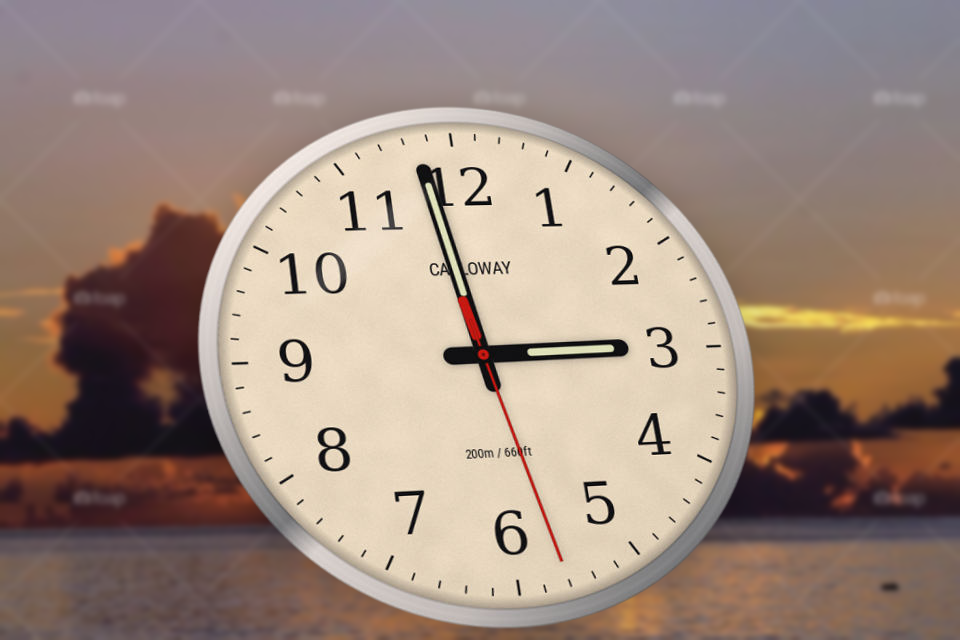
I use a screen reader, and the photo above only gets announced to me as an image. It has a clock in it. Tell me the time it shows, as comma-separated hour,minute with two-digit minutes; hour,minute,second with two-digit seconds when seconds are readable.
2,58,28
